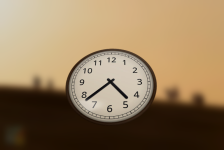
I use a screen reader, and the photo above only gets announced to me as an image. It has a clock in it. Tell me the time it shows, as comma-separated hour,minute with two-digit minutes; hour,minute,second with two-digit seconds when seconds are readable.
4,38
